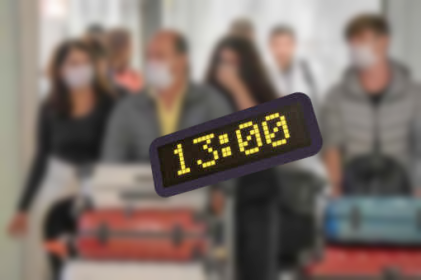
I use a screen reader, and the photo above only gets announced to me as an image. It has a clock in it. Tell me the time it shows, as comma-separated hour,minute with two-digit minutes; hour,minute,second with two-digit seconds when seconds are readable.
13,00
